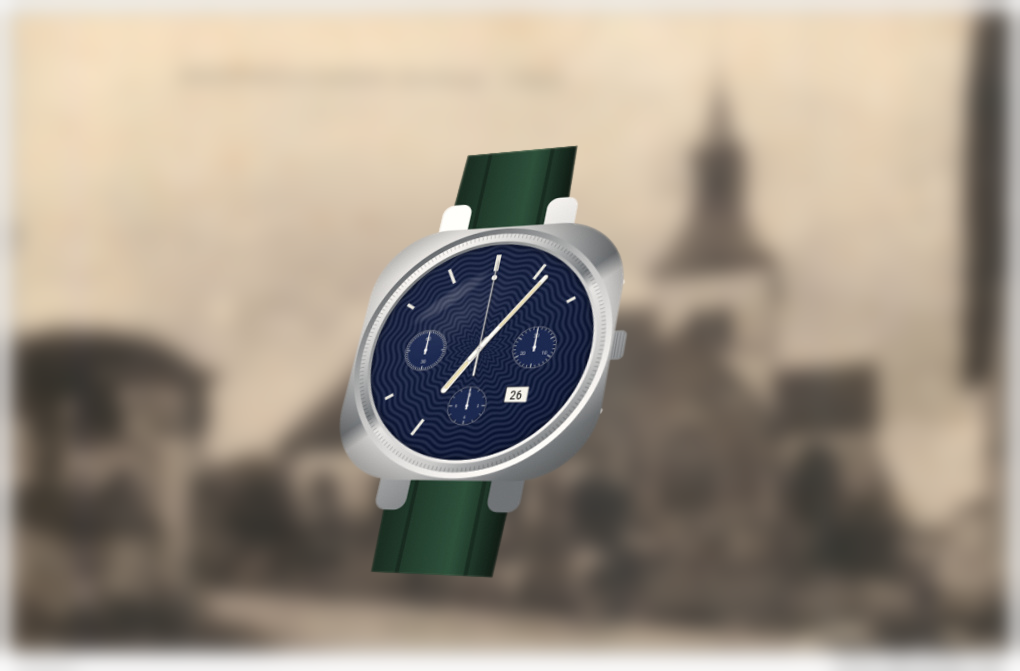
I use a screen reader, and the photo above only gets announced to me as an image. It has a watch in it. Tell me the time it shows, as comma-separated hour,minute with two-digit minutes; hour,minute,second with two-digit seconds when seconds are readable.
7,06
